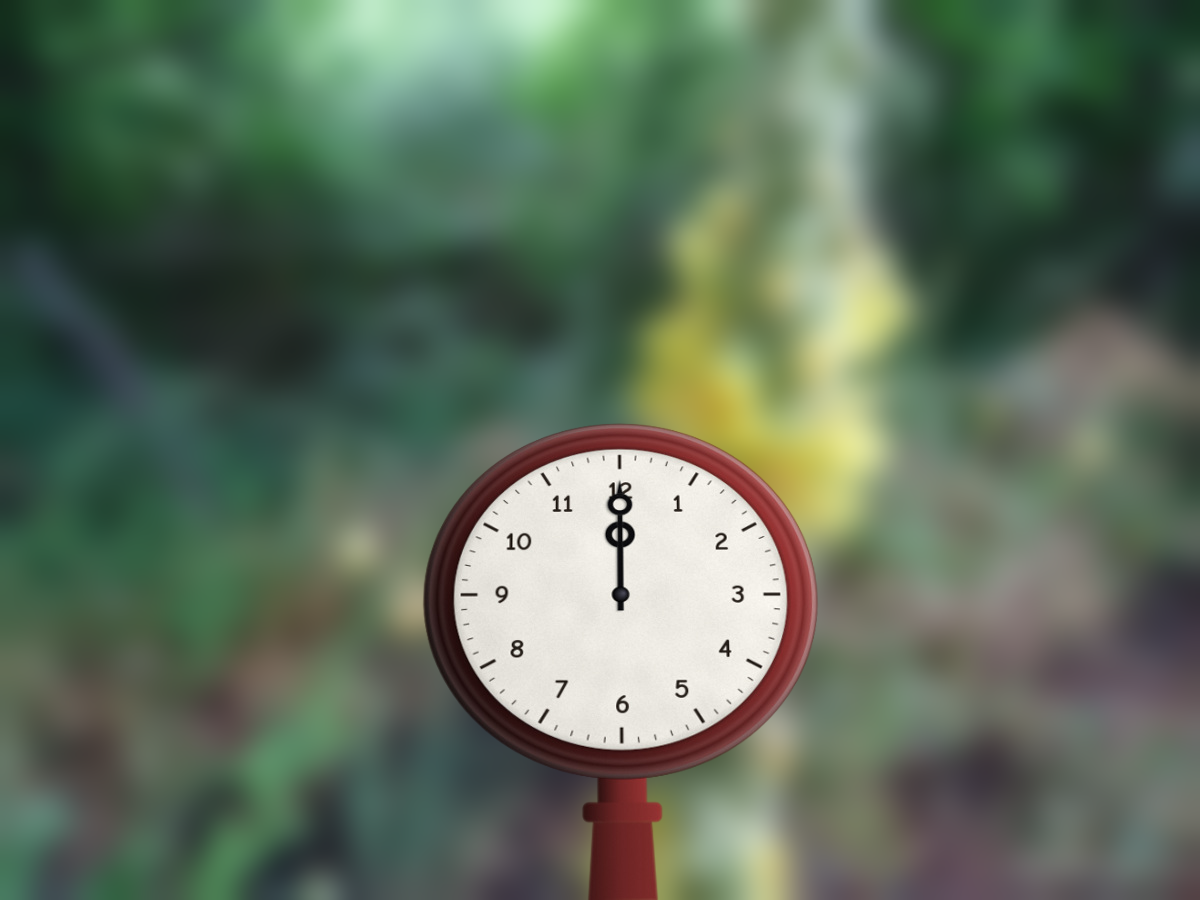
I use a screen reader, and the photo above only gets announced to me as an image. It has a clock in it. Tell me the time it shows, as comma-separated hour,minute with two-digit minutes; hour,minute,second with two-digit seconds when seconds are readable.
12,00
